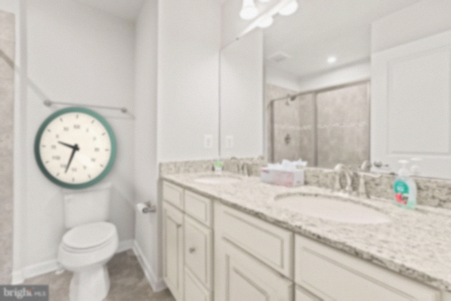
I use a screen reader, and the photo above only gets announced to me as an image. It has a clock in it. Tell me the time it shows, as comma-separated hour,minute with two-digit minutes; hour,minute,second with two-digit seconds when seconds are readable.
9,33
